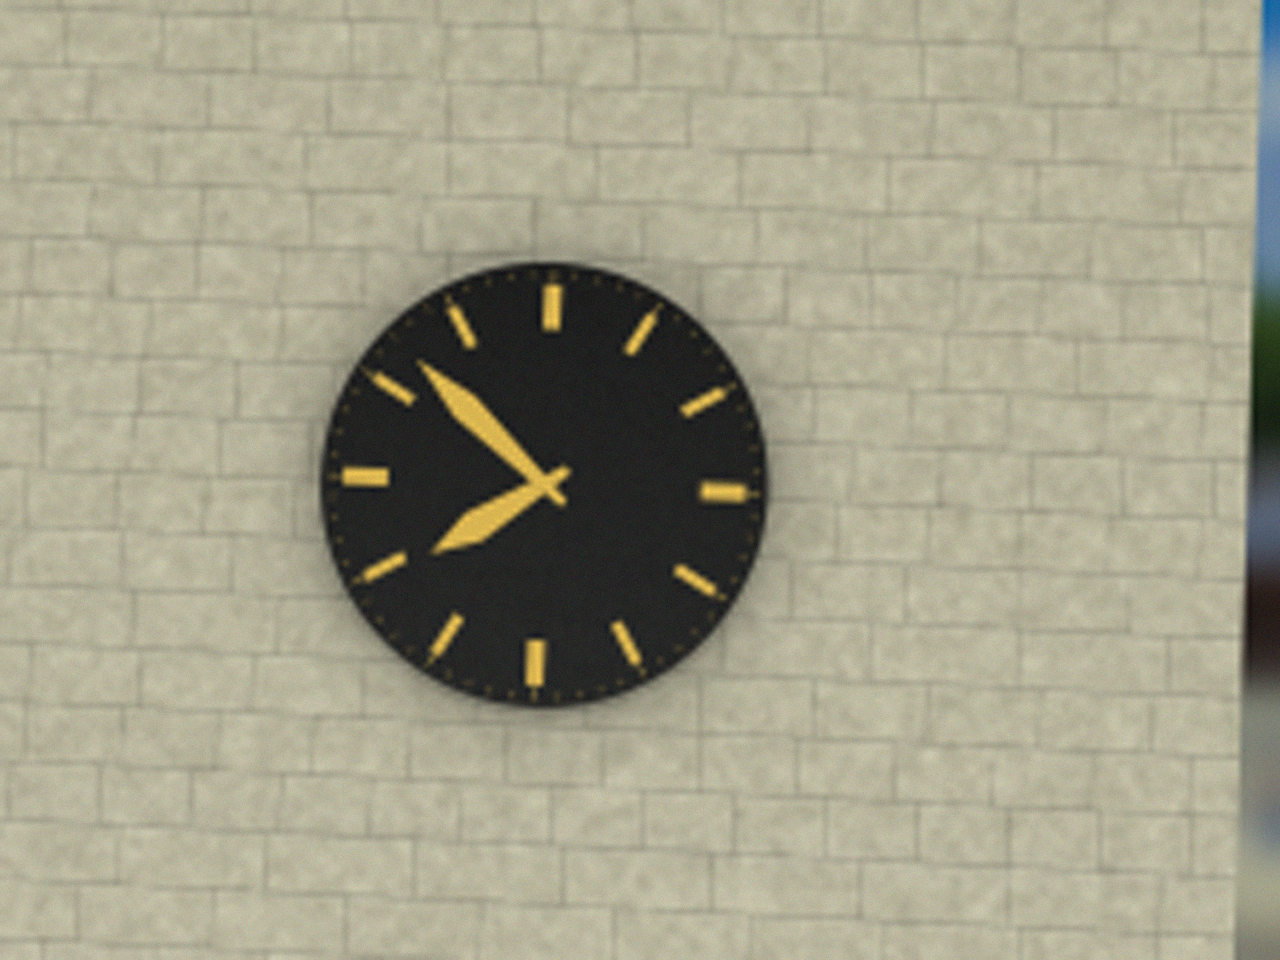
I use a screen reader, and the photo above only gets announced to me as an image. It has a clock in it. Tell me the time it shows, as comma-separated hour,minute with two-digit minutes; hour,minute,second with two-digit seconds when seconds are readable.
7,52
